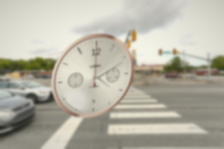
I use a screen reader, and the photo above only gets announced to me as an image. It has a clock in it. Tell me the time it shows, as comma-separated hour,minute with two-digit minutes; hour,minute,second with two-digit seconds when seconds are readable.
4,11
